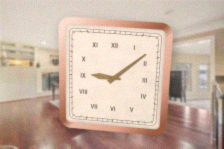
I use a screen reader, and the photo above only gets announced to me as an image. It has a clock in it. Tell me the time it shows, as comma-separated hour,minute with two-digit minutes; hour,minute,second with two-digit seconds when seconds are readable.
9,08
